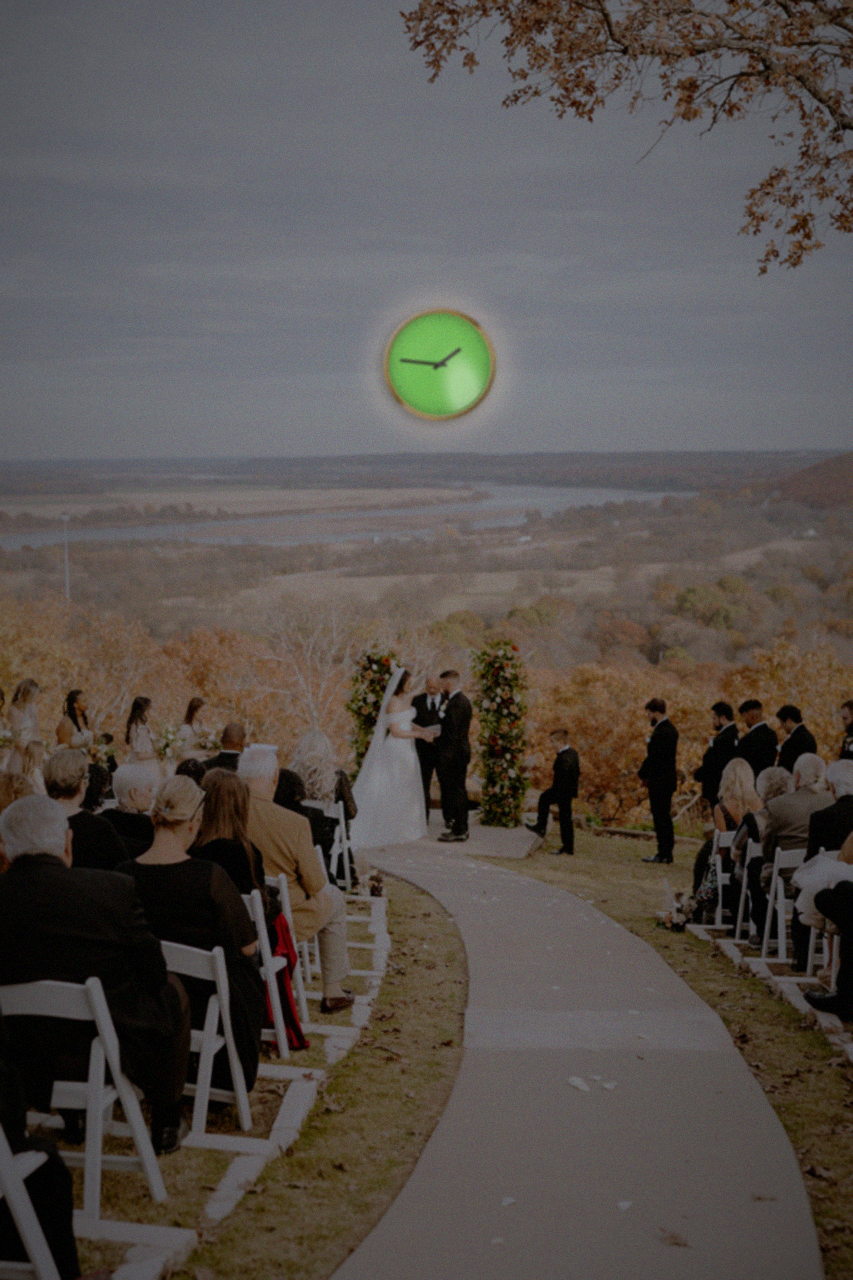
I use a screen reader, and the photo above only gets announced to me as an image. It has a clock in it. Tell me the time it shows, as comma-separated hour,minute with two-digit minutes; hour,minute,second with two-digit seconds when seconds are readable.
1,46
